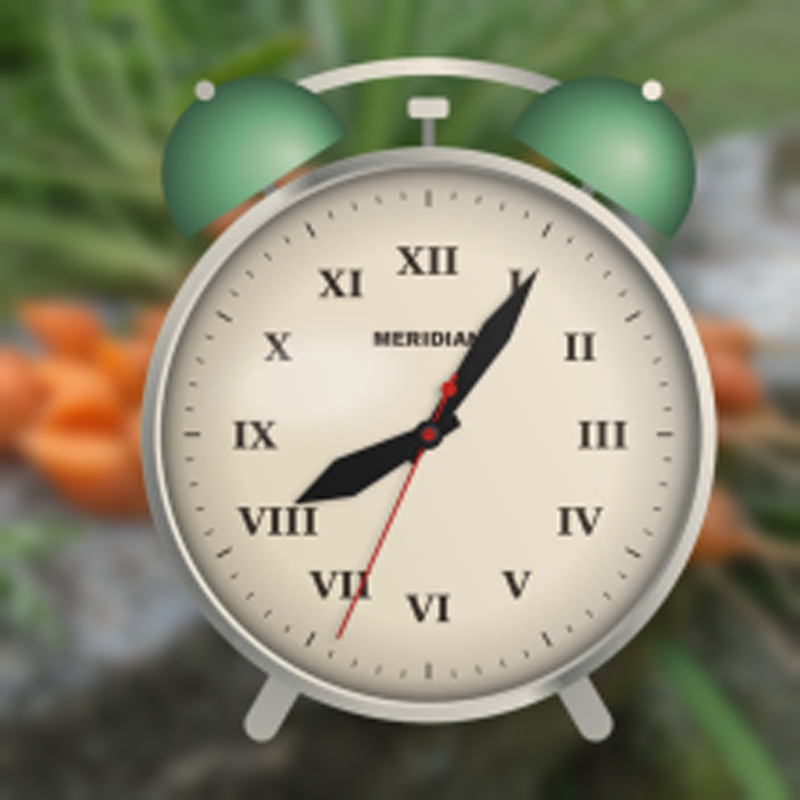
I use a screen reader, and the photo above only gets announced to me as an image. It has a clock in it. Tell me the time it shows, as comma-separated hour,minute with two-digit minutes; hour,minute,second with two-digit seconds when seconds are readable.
8,05,34
